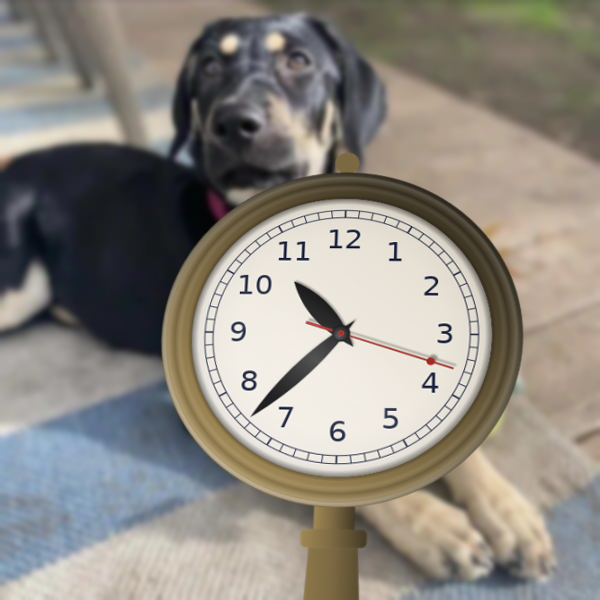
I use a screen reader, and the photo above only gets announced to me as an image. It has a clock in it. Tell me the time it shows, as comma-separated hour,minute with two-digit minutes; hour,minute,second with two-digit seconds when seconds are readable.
10,37,18
